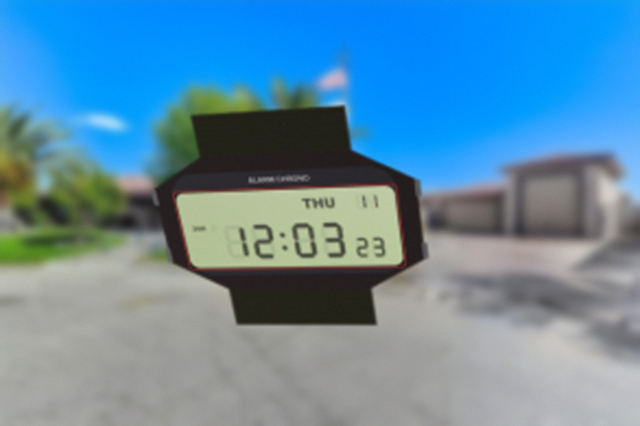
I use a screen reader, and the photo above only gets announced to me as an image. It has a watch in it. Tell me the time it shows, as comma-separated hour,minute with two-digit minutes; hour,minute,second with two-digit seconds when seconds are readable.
12,03,23
